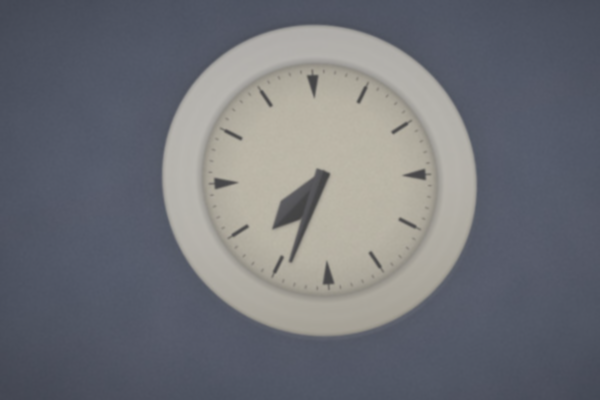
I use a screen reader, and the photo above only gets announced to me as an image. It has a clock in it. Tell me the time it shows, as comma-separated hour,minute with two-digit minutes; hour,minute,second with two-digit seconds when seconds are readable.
7,34
